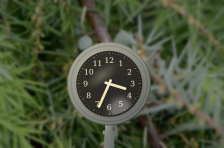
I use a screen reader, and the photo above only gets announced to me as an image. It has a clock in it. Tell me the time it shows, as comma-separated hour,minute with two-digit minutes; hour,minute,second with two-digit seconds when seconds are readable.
3,34
